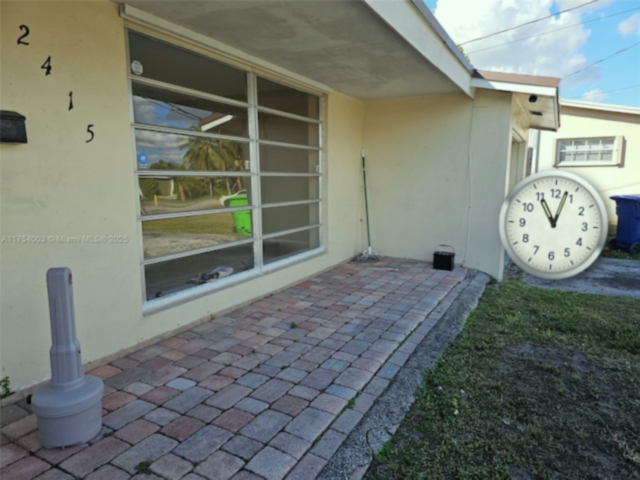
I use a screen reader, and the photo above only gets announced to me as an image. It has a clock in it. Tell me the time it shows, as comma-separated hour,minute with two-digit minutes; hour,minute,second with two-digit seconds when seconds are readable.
11,03
